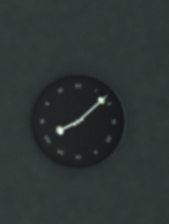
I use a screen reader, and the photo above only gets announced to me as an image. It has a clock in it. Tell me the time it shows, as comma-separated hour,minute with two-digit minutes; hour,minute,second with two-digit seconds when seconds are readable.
8,08
